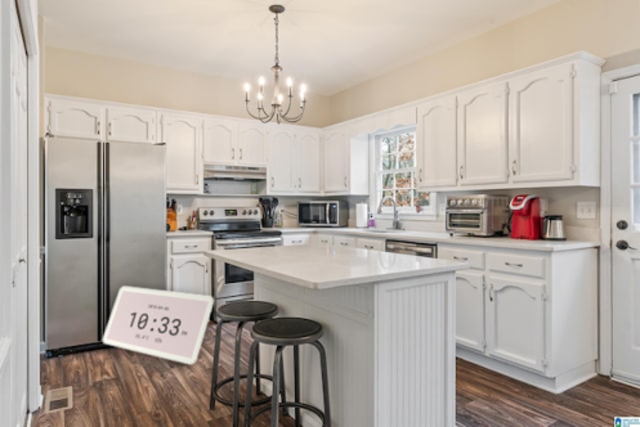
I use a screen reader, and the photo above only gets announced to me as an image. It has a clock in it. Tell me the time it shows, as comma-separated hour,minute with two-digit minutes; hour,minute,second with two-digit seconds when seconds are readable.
10,33
